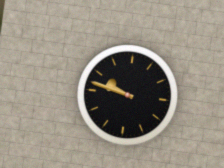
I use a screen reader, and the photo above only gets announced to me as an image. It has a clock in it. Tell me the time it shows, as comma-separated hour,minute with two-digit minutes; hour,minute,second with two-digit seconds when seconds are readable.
9,47
